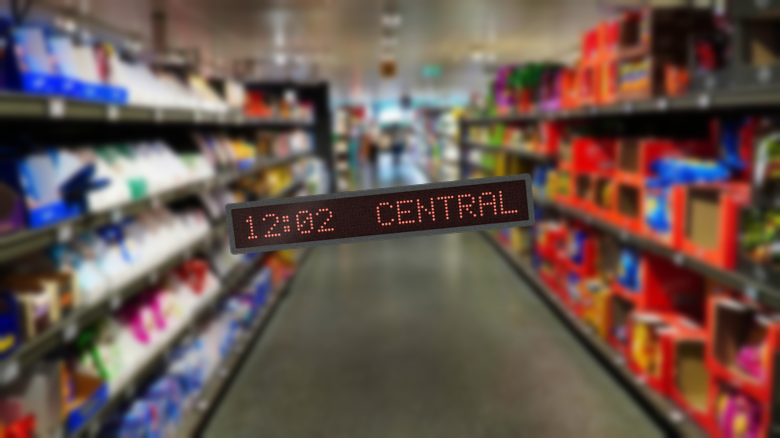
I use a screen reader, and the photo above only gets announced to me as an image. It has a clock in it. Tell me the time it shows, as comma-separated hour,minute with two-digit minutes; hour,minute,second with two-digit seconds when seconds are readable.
12,02
